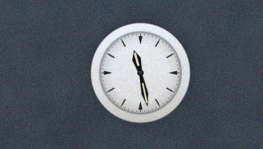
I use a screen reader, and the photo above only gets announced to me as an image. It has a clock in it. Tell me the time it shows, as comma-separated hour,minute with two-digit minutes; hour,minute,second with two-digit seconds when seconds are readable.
11,28
